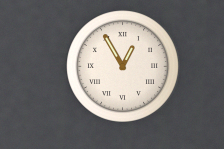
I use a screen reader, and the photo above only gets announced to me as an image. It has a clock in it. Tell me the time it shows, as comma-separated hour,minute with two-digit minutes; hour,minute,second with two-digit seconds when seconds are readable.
12,55
